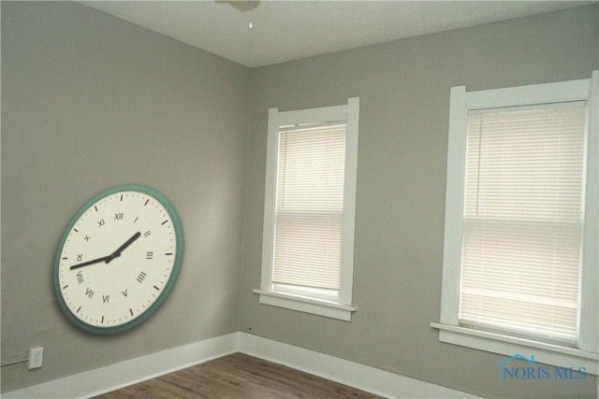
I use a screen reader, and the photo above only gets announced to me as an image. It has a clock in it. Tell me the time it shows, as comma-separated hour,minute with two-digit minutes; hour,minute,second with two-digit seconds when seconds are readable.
1,43
